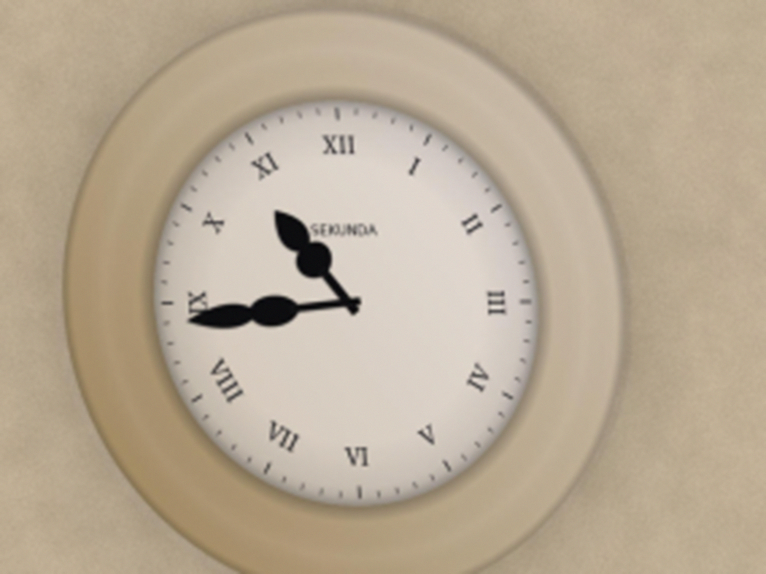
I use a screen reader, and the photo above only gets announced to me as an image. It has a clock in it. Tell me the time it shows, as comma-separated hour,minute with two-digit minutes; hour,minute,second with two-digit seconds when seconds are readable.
10,44
